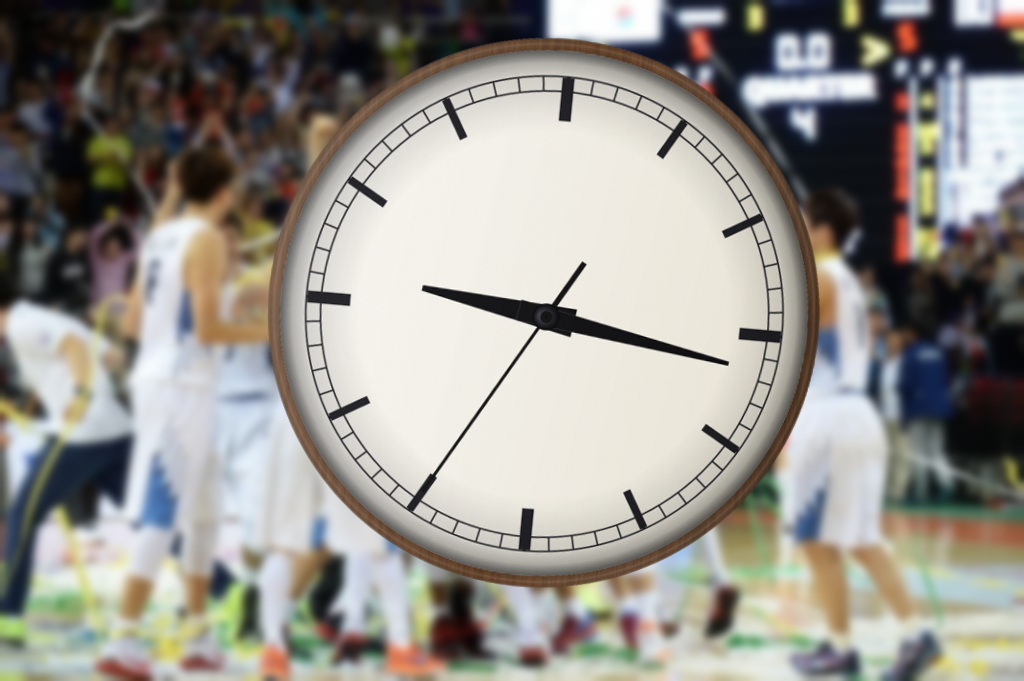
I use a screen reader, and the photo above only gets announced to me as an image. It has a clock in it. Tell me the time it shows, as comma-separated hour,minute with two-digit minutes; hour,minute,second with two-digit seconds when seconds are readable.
9,16,35
